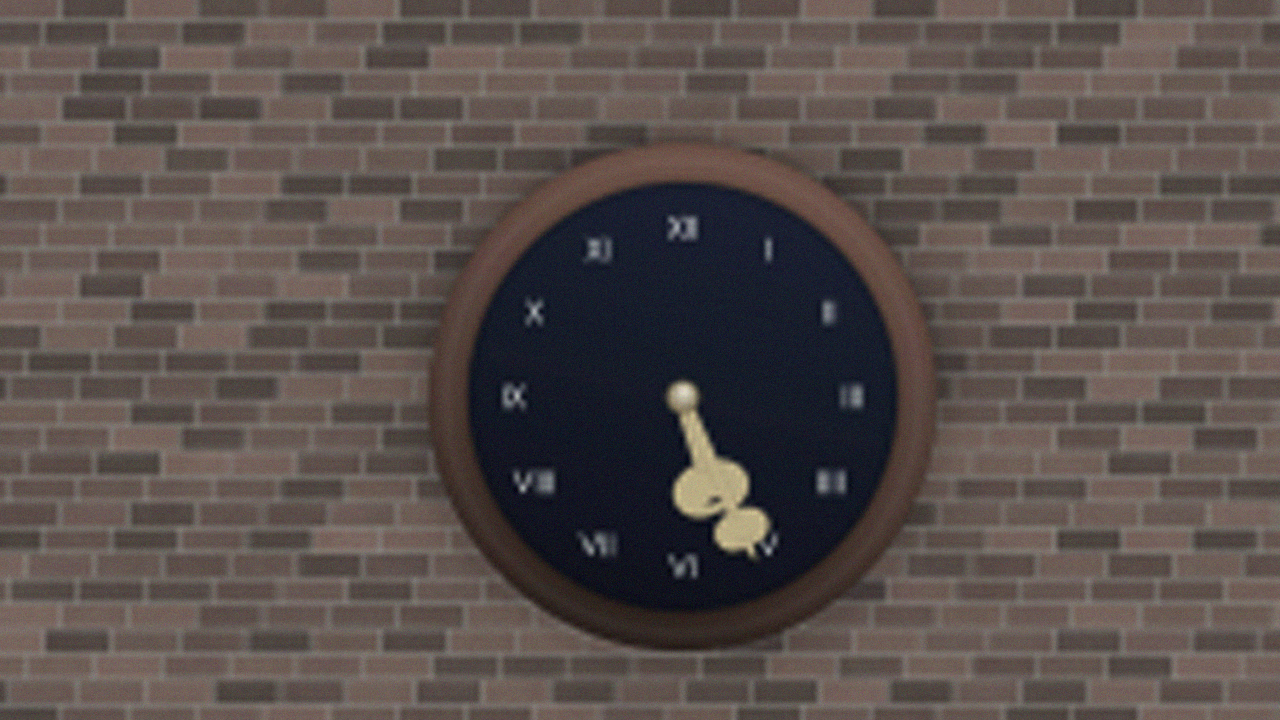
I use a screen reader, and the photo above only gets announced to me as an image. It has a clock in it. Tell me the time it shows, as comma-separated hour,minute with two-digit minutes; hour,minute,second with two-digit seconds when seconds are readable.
5,26
